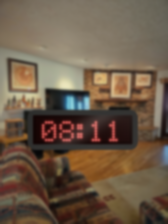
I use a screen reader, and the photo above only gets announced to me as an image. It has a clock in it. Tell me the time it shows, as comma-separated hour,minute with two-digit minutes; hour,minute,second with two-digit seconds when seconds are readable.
8,11
